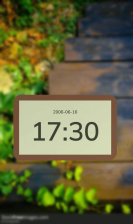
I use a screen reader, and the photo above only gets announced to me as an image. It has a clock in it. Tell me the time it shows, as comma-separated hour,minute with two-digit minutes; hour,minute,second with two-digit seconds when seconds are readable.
17,30
